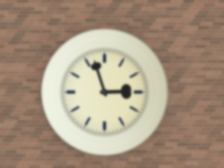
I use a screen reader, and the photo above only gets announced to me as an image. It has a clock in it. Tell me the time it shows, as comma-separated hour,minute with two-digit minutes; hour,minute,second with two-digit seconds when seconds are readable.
2,57
